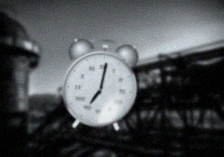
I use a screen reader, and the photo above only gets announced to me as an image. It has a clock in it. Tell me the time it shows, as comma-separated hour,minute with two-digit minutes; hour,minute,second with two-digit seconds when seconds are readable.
7,01
